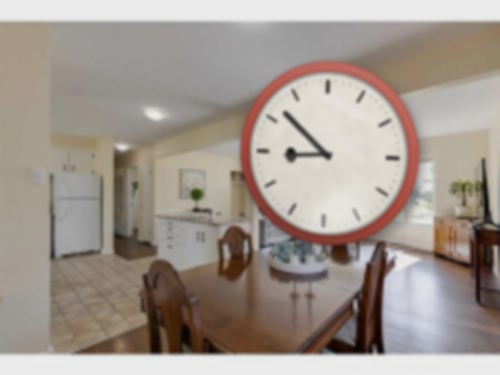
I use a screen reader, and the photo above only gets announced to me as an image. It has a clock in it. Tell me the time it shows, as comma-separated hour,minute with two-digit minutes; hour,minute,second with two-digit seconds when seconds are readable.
8,52
